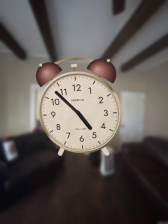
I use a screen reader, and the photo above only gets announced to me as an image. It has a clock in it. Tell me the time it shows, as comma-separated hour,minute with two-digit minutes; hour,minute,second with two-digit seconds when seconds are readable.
4,53
